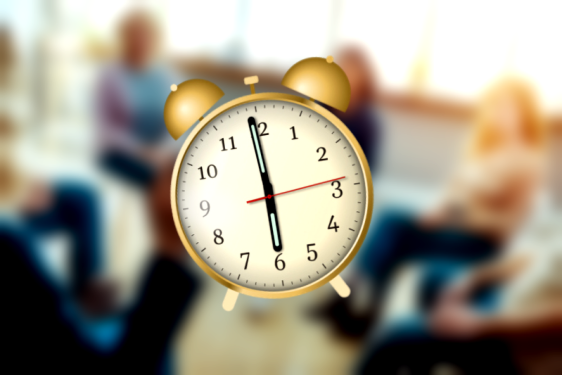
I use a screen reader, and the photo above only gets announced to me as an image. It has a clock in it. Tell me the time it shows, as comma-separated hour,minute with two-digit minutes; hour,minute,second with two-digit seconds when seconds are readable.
5,59,14
